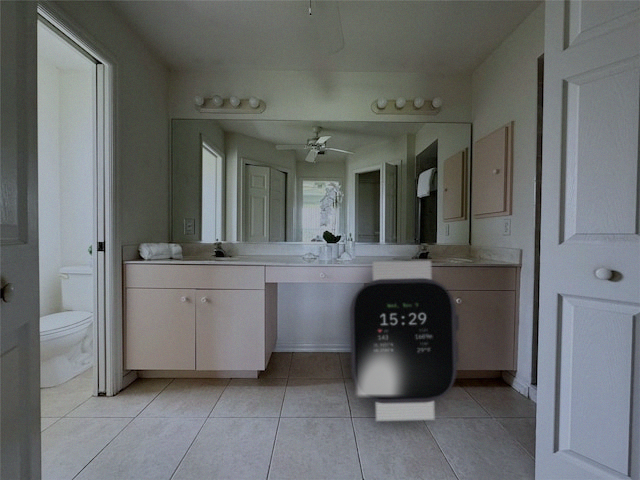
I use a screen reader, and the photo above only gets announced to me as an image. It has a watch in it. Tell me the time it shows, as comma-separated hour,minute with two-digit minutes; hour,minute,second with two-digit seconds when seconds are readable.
15,29
